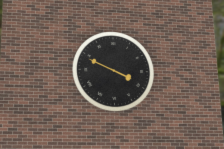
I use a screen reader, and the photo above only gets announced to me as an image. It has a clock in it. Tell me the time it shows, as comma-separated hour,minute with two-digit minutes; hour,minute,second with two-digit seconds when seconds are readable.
3,49
